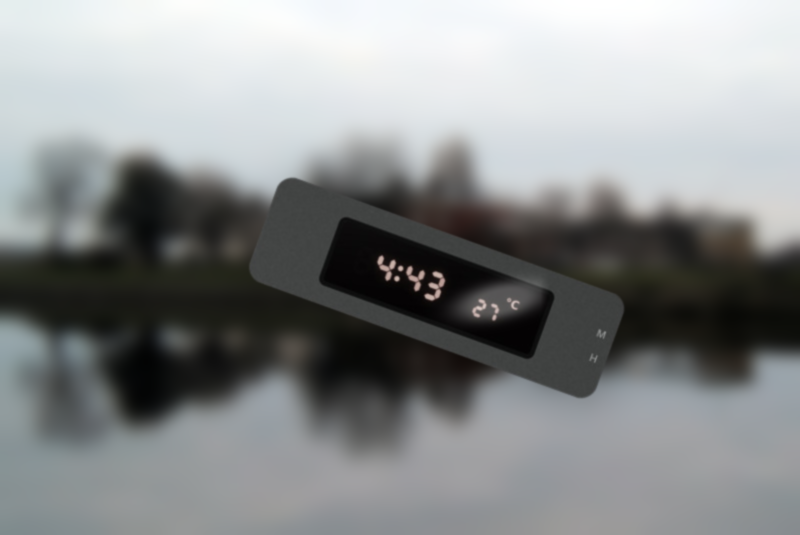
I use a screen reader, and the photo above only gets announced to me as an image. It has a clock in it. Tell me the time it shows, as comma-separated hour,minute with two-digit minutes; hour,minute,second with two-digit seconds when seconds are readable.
4,43
